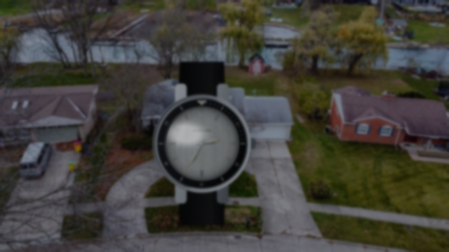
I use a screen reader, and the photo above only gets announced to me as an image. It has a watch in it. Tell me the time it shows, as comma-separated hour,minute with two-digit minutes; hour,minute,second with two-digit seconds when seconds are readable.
2,35
